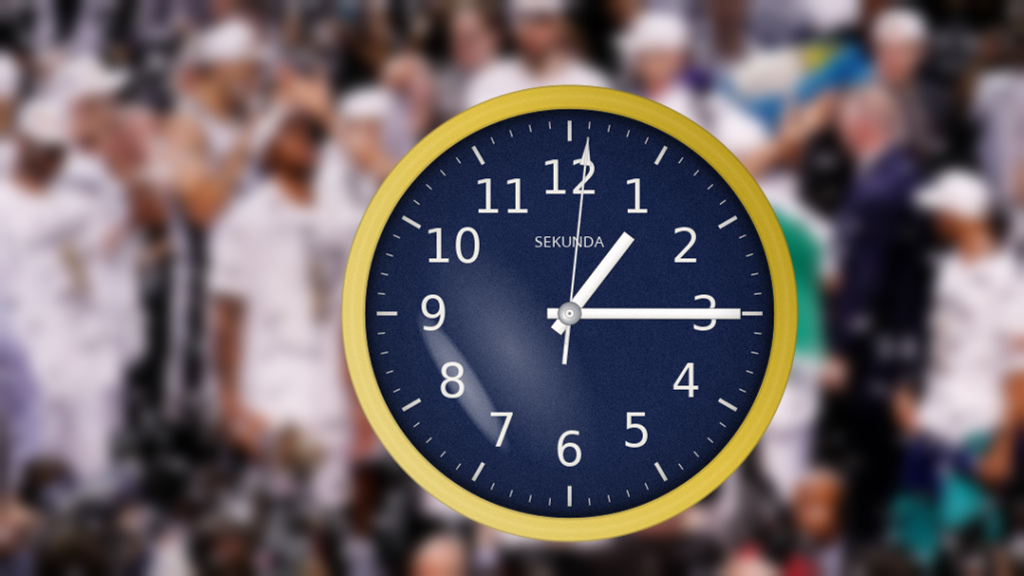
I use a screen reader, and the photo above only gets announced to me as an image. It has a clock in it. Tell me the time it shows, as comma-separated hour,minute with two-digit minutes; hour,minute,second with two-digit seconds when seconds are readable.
1,15,01
